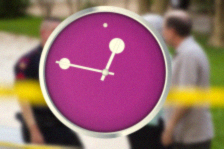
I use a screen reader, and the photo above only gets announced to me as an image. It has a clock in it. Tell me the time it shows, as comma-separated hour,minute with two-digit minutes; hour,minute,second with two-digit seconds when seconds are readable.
12,47
